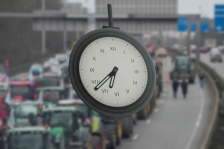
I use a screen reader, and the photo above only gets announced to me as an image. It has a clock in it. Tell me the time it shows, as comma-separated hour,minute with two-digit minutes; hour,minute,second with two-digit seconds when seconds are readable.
6,38
